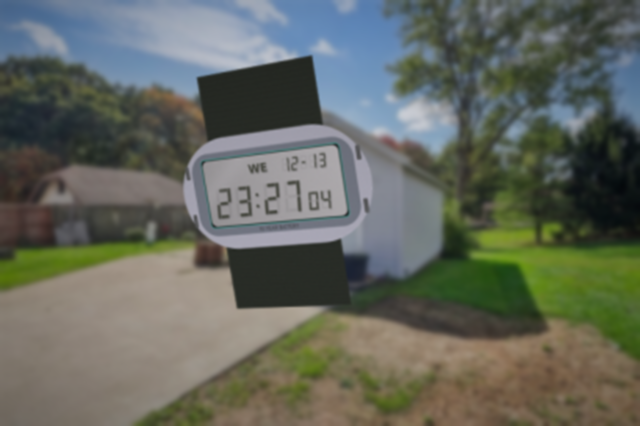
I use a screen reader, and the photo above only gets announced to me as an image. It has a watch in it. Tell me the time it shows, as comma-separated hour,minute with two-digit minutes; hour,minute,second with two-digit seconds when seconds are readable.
23,27,04
